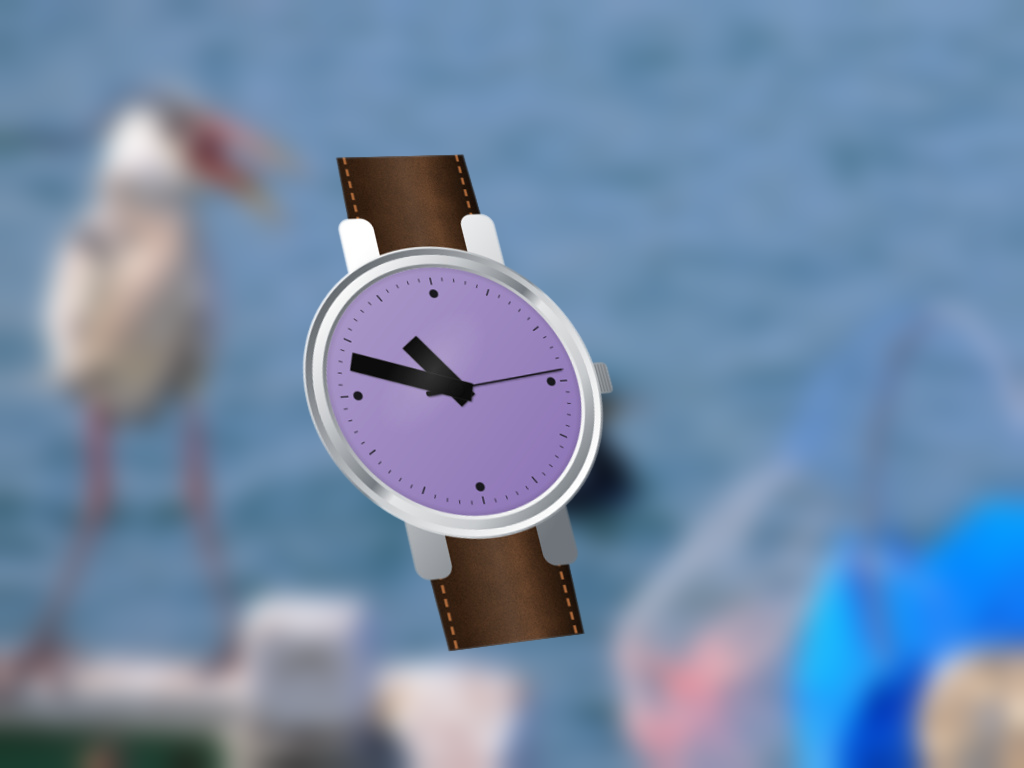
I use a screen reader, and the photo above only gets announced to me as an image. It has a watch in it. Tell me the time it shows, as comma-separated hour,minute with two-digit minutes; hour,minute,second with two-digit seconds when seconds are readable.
10,48,14
